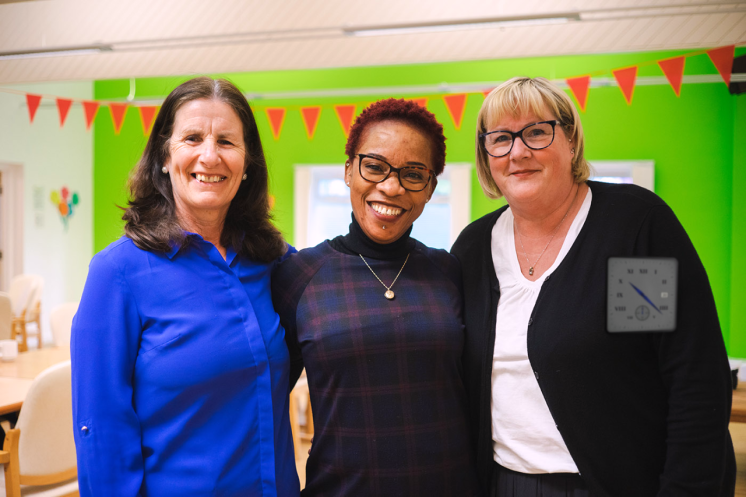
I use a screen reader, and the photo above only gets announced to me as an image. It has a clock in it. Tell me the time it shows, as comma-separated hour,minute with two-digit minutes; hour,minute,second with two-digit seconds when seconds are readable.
10,22
